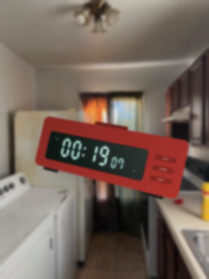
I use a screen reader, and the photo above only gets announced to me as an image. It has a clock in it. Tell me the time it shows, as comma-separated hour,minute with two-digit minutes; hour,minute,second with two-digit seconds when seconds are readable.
0,19
